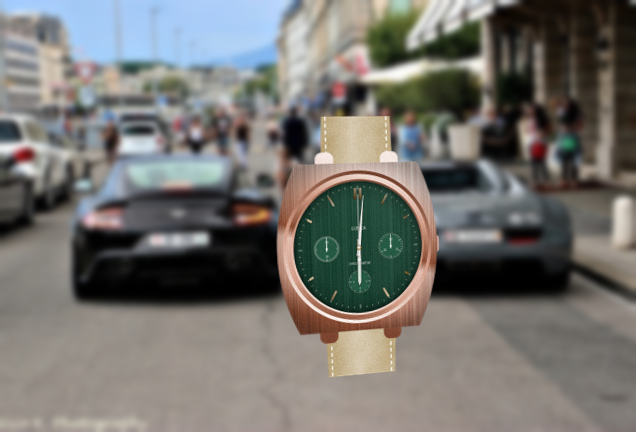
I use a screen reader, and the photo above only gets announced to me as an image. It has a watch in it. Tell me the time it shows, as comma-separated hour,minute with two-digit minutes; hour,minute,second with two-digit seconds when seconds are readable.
6,01
